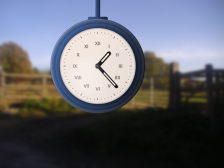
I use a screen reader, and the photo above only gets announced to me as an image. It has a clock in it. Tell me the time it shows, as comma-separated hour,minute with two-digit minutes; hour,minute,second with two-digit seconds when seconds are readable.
1,23
